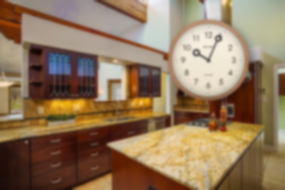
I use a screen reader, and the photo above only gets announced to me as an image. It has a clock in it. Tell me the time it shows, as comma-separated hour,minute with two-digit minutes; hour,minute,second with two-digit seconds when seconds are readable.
10,04
